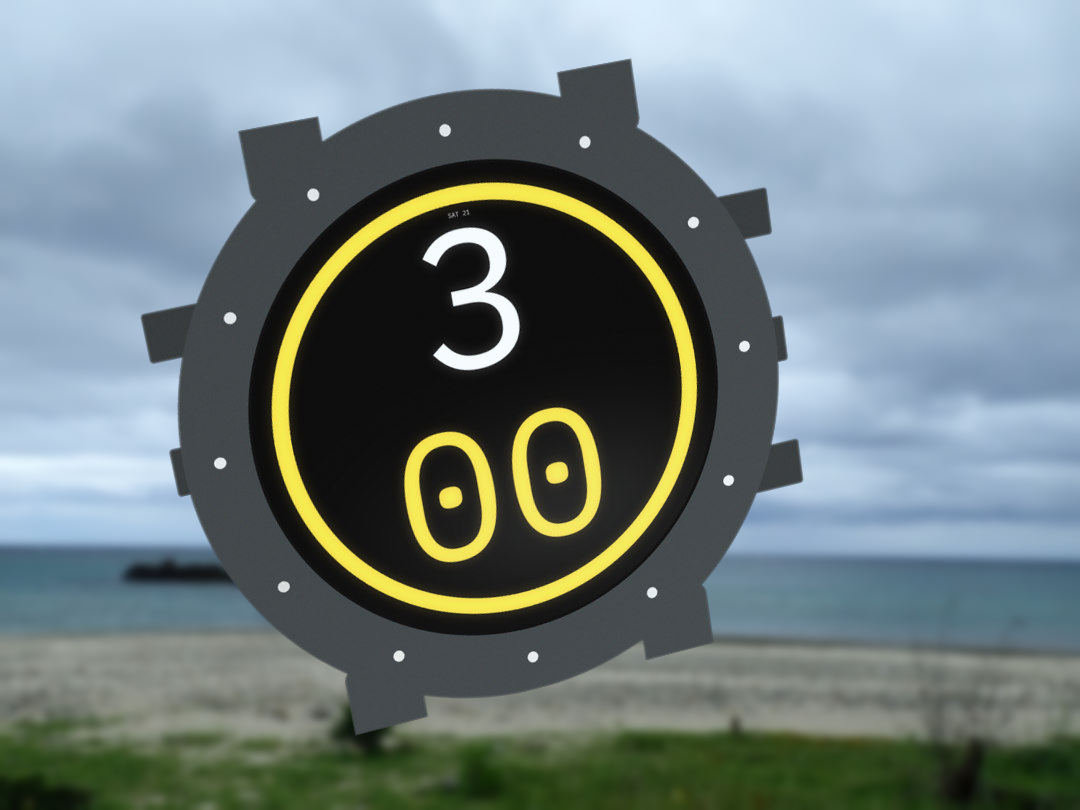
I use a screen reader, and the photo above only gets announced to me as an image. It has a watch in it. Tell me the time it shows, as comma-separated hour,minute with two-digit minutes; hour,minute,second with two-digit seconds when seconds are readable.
3,00
